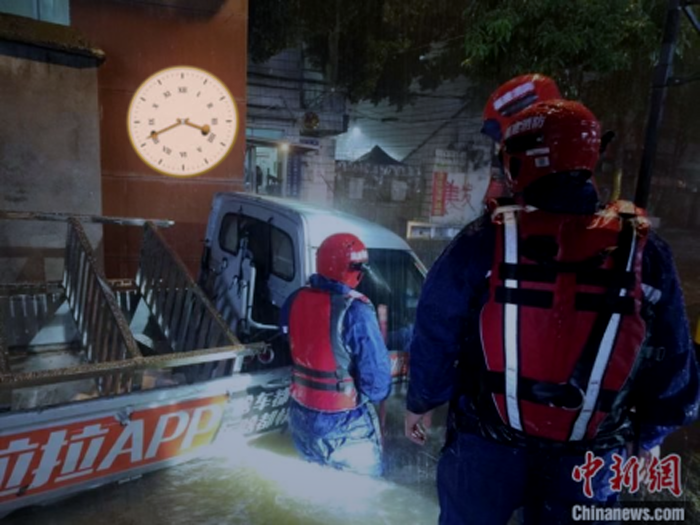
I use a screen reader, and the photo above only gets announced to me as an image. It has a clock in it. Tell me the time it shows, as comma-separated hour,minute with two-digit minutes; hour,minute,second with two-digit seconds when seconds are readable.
3,41
